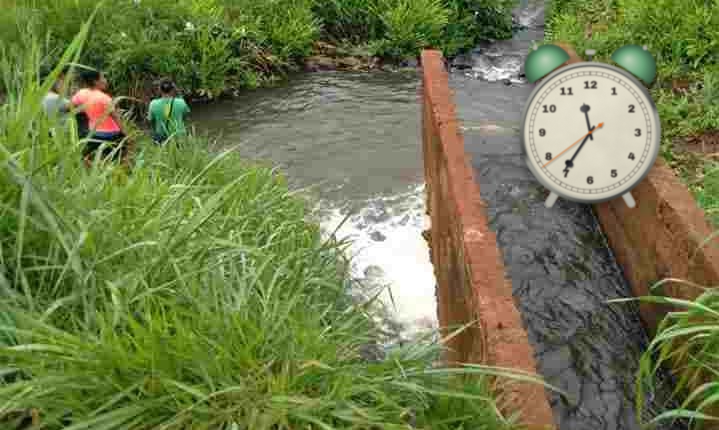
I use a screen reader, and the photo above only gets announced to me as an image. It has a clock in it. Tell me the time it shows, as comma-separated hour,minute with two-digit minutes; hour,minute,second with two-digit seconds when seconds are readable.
11,35,39
